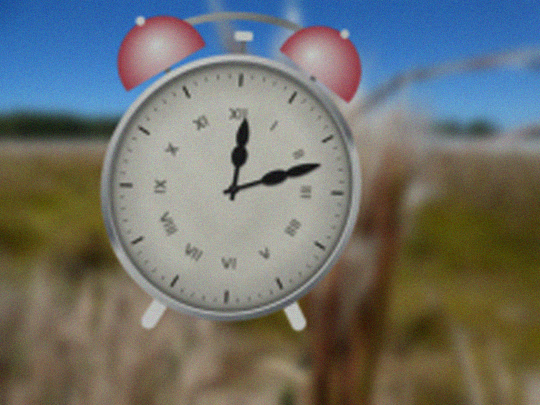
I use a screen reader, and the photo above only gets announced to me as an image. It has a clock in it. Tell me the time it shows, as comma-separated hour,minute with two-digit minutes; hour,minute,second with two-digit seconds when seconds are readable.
12,12
